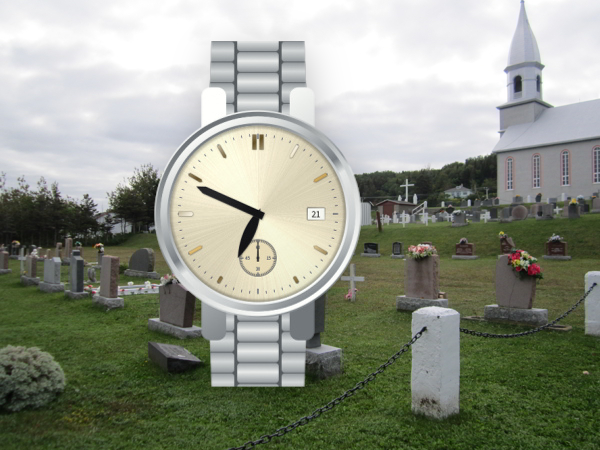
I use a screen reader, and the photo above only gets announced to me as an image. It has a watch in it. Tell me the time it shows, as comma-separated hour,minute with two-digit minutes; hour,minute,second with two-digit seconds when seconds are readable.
6,49
